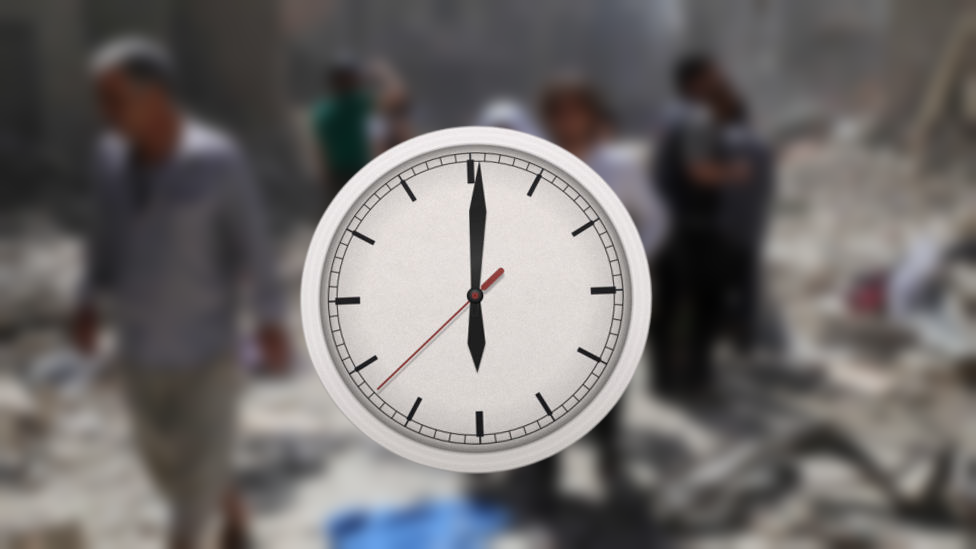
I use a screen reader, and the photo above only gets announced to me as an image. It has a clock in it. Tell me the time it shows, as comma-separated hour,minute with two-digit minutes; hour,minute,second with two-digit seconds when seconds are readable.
6,00,38
